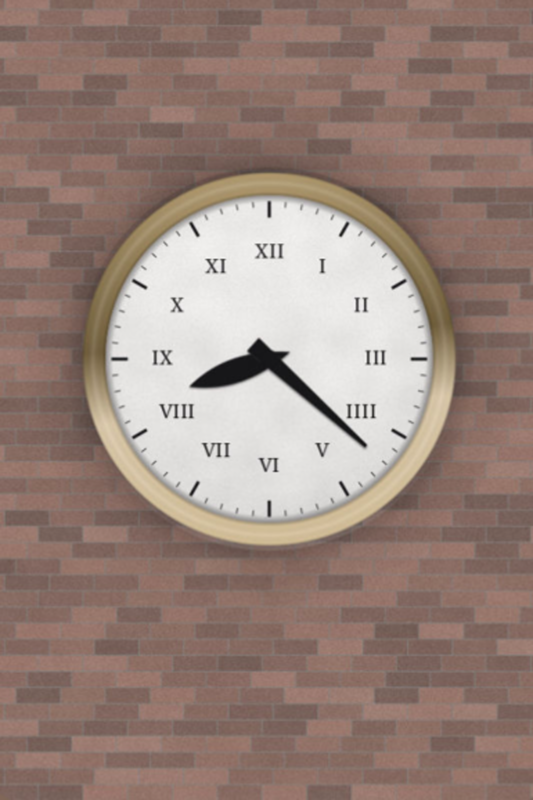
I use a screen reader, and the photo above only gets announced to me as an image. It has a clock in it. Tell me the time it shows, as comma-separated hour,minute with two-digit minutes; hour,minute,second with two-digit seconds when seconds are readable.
8,22
